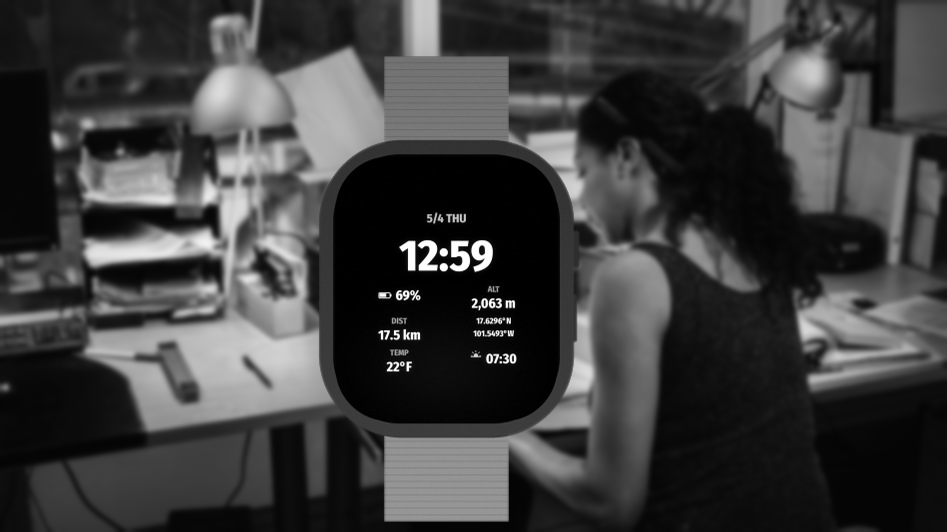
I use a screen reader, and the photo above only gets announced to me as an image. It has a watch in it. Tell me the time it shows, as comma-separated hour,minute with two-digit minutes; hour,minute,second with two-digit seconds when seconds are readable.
12,59
